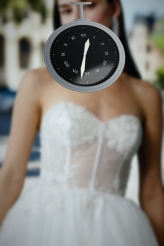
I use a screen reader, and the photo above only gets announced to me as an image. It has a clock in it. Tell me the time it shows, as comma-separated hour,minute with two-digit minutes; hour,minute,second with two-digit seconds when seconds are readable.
12,32
